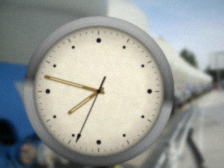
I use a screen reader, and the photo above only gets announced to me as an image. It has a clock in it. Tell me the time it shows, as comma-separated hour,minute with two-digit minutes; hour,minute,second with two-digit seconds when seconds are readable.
7,47,34
